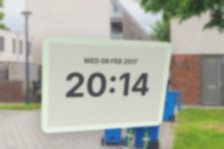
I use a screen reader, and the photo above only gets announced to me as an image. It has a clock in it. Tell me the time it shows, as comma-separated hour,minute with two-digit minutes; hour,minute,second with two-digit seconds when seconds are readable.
20,14
